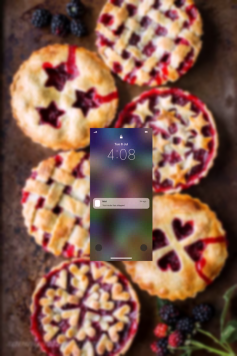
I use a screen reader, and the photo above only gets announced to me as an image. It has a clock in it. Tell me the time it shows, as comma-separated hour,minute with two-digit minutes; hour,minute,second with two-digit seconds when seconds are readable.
4,08
